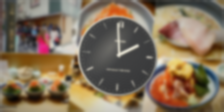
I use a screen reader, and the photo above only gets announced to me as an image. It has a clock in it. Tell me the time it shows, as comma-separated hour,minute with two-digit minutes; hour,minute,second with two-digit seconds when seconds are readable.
1,59
